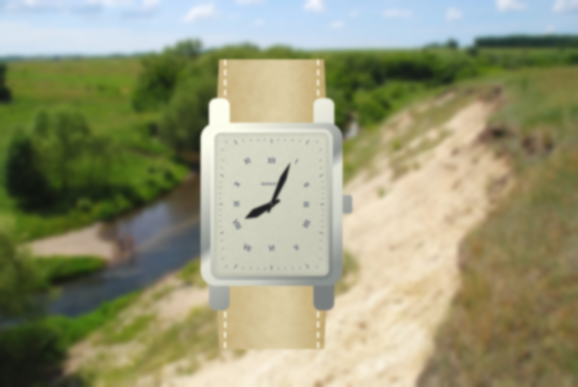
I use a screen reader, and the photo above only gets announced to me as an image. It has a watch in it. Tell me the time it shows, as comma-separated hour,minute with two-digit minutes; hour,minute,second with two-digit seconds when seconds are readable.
8,04
